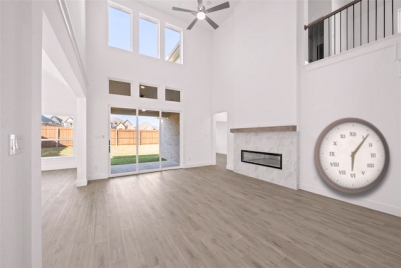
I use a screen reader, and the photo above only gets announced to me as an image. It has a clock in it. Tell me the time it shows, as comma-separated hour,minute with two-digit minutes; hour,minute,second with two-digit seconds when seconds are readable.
6,06
